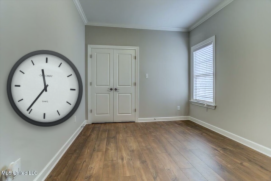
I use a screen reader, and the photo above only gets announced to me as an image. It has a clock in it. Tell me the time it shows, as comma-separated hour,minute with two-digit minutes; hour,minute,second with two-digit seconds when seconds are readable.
11,36
